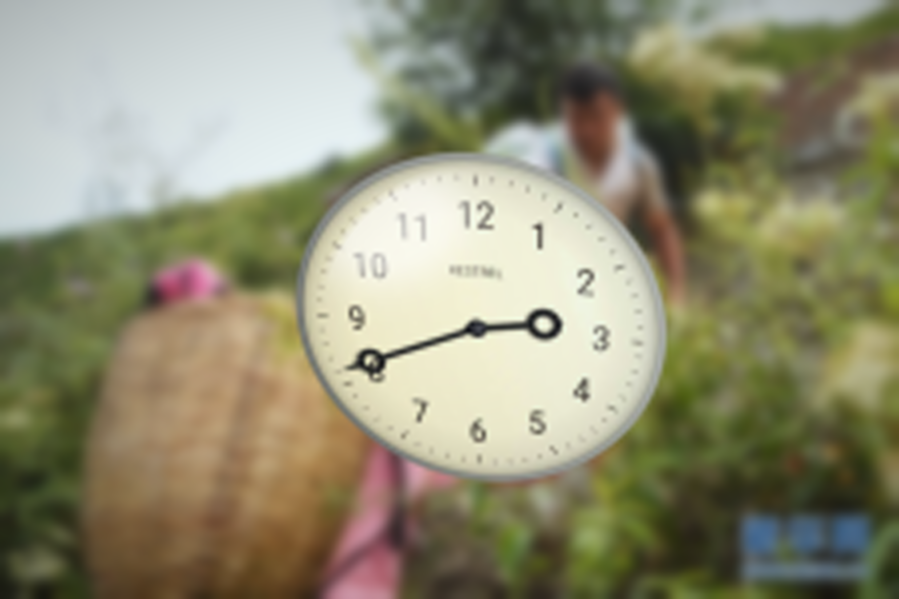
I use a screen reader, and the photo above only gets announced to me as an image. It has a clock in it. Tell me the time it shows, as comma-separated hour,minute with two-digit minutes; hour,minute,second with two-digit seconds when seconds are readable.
2,41
